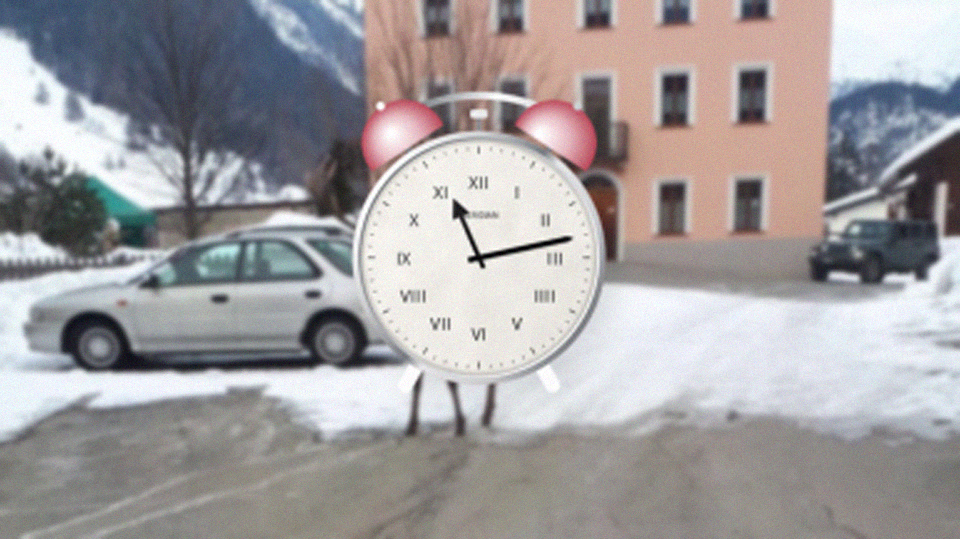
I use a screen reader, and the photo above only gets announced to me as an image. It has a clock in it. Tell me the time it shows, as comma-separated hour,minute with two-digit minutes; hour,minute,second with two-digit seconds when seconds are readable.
11,13
